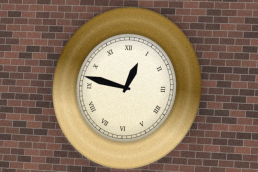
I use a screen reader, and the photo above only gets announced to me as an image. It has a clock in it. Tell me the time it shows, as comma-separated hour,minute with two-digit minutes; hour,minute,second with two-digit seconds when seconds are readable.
12,47
